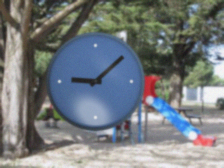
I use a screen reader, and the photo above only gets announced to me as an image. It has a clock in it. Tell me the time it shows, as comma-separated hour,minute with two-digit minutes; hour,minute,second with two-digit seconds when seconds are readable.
9,08
